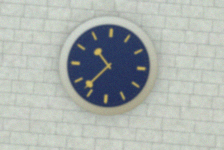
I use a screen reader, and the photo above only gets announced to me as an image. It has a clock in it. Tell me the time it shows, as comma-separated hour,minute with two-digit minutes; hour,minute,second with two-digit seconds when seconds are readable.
10,37
